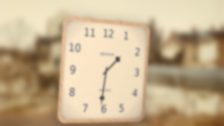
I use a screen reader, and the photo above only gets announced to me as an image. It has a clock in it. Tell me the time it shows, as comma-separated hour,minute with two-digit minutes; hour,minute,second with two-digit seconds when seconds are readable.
1,31
